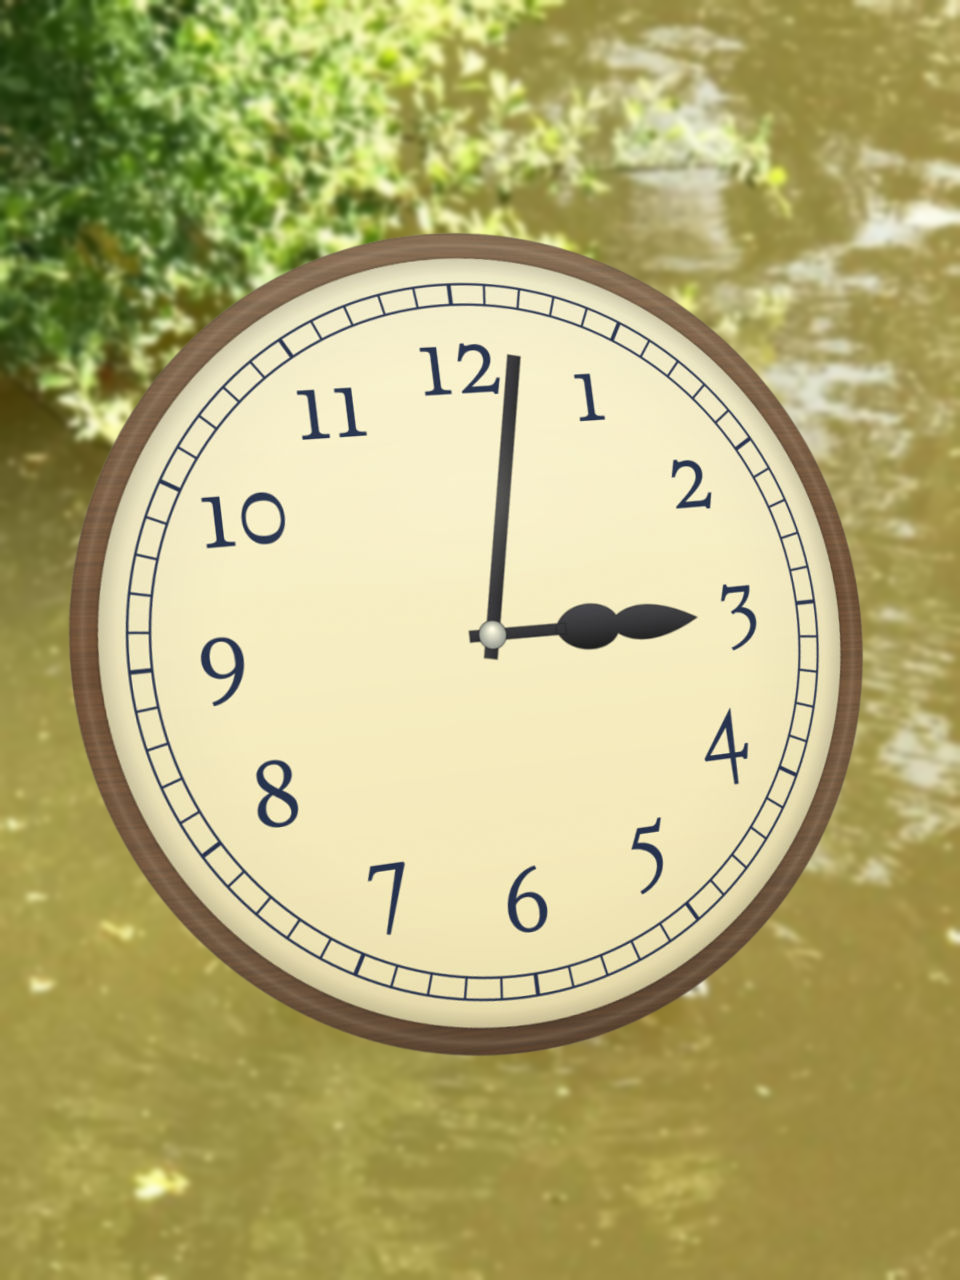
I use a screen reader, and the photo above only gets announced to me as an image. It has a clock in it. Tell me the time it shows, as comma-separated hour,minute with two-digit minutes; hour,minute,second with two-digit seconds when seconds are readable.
3,02
